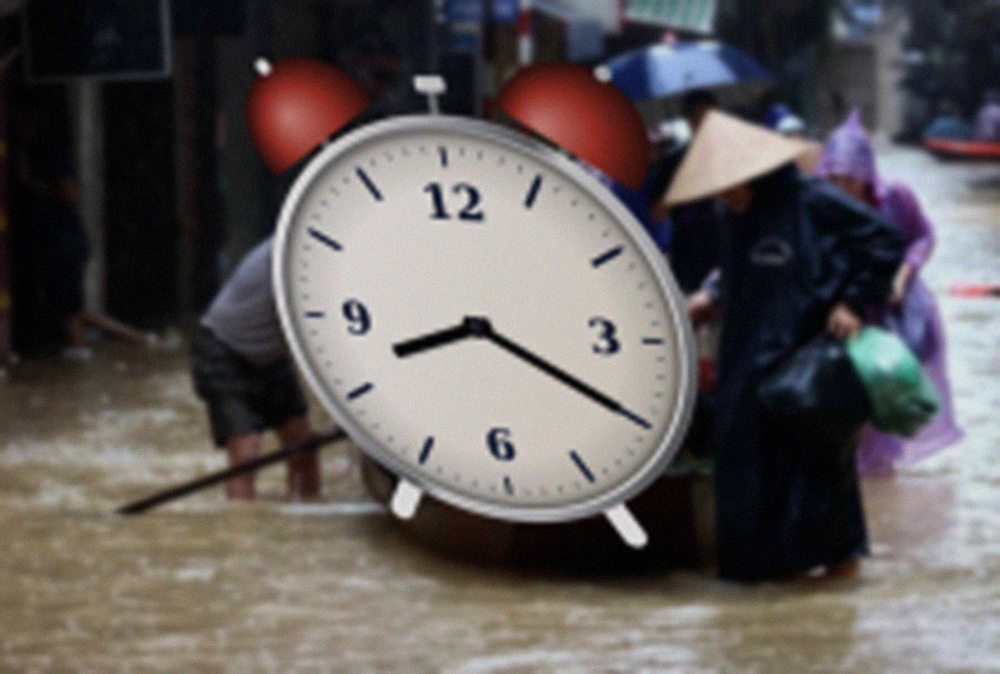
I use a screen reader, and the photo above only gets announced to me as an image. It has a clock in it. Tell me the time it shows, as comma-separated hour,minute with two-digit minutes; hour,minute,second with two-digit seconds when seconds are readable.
8,20
